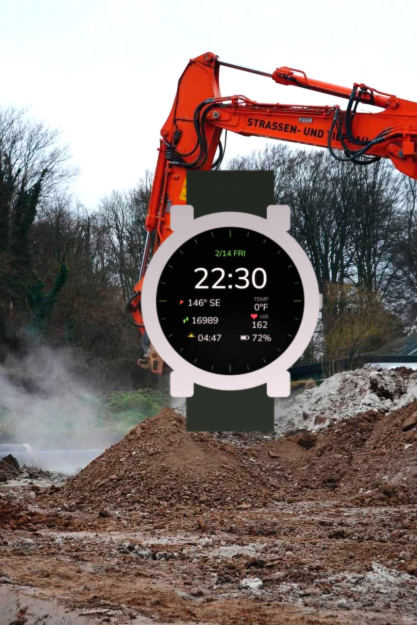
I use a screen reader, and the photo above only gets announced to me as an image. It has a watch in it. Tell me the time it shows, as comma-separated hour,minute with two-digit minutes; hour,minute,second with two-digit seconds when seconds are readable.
22,30
